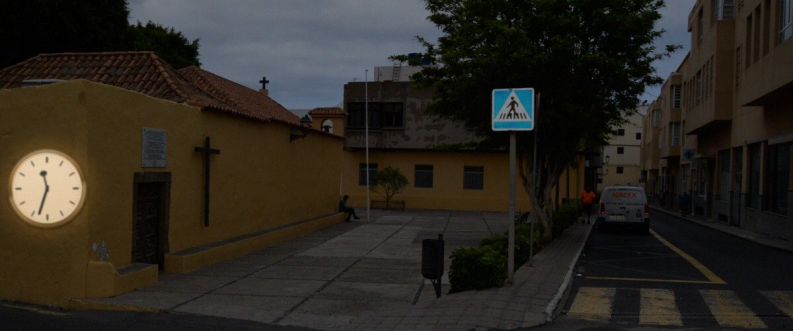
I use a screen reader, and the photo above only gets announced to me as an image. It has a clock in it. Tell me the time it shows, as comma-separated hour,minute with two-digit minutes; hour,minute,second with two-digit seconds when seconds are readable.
11,33
